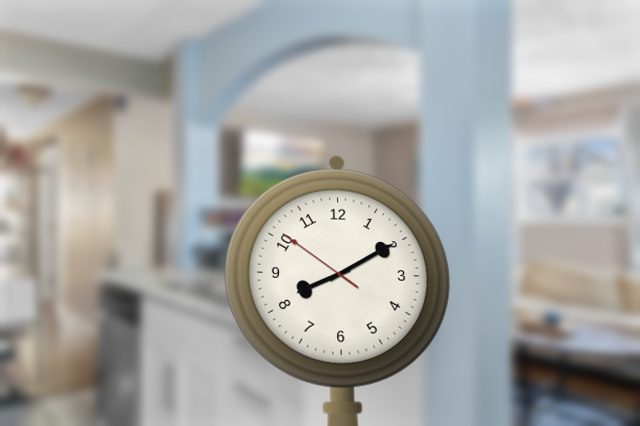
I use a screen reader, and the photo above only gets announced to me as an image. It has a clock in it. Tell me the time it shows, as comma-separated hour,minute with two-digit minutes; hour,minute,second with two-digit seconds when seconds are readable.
8,09,51
